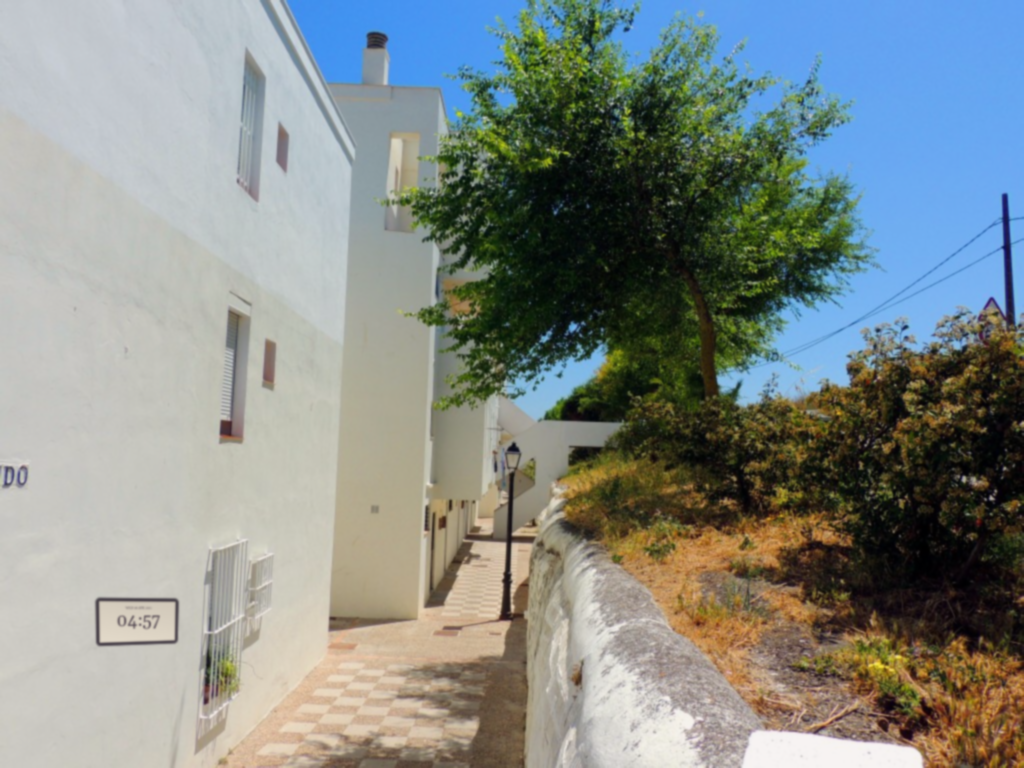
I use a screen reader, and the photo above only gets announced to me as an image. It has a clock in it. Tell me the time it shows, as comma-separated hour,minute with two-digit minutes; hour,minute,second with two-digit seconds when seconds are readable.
4,57
